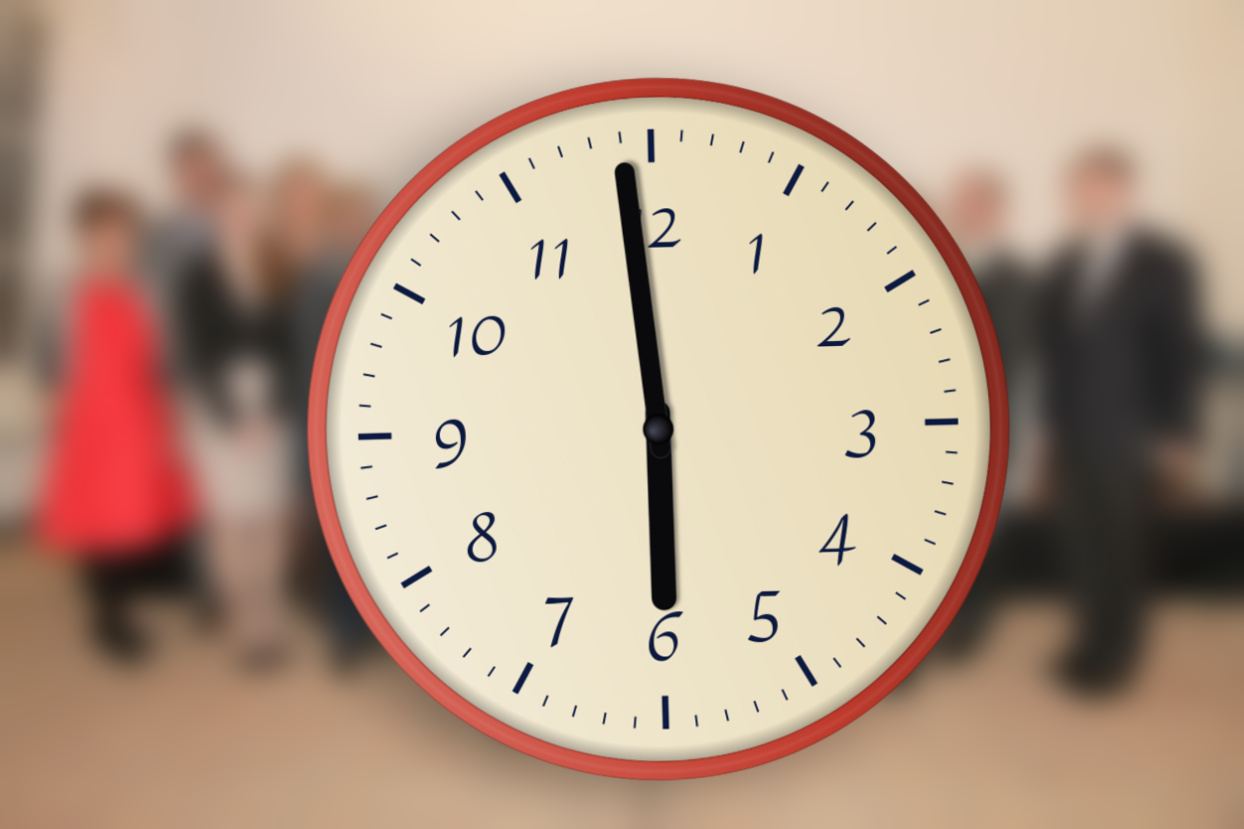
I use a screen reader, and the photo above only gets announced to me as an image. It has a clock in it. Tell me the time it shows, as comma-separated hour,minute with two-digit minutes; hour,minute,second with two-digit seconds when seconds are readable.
5,59
